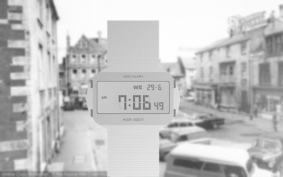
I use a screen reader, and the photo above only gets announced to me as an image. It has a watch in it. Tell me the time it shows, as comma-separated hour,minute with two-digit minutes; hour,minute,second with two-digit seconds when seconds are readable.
7,06,49
